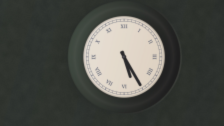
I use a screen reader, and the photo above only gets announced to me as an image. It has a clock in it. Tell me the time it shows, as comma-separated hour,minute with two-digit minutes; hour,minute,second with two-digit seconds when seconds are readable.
5,25
